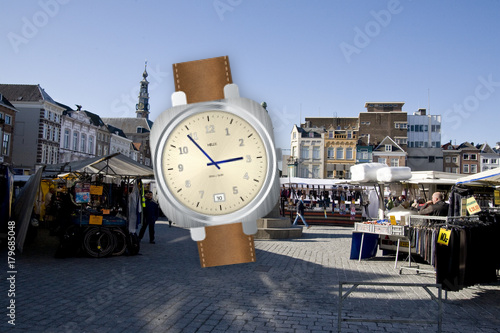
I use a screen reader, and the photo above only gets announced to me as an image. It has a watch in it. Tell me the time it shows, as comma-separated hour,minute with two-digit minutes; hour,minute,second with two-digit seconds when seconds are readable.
2,54
